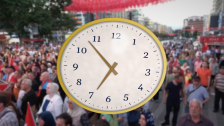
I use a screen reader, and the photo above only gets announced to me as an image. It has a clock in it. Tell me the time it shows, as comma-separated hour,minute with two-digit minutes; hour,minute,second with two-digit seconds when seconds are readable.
6,53
